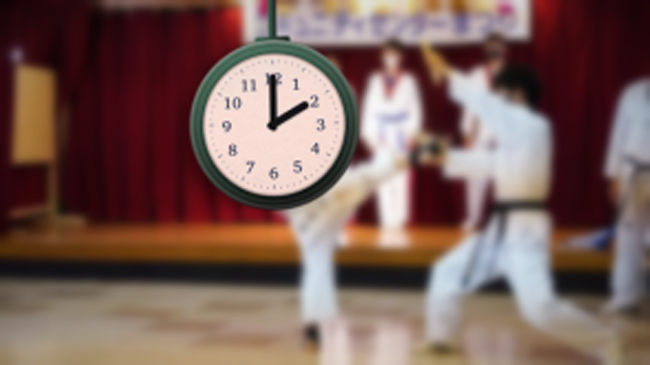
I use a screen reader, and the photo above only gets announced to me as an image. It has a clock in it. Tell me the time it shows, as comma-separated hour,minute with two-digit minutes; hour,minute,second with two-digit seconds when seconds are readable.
2,00
